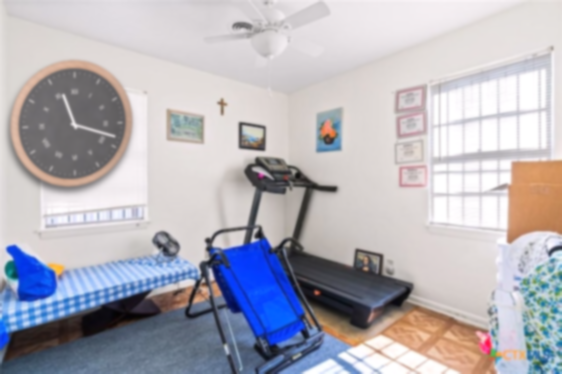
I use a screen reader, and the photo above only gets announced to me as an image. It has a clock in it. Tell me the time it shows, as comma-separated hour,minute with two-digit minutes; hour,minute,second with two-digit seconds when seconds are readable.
11,18
